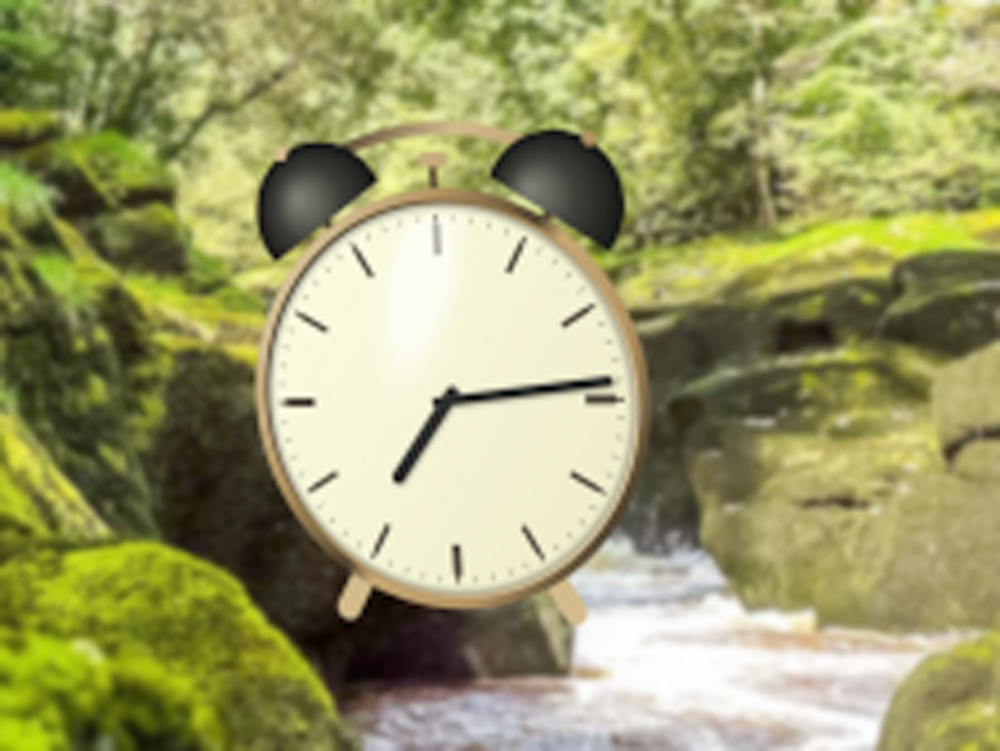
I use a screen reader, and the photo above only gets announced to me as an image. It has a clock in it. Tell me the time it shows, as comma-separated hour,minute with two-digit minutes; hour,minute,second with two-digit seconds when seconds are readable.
7,14
